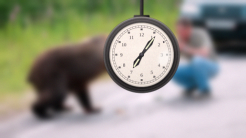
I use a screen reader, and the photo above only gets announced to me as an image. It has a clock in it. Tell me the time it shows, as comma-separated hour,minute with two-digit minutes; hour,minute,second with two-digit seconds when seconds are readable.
7,06
